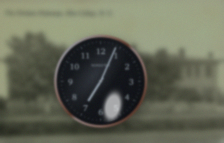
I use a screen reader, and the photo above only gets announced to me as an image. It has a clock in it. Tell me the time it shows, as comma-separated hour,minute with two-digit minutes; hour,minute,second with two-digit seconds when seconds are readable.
7,04
